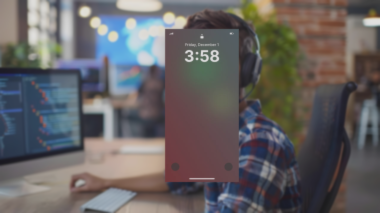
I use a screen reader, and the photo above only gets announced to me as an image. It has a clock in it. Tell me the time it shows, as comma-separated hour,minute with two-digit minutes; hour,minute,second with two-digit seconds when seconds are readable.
3,58
